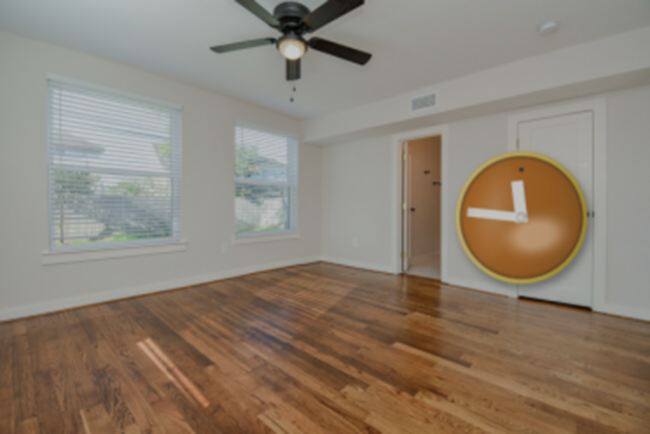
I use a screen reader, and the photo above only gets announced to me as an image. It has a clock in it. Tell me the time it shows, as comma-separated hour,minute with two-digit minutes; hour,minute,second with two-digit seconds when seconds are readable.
11,46
